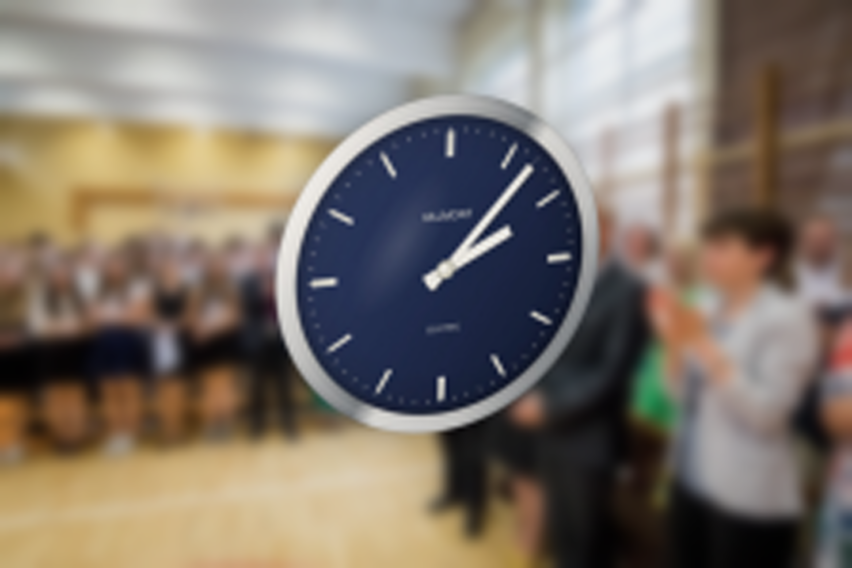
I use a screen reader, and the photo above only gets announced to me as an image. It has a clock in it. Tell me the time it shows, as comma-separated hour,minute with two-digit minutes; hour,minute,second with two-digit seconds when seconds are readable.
2,07
